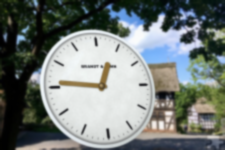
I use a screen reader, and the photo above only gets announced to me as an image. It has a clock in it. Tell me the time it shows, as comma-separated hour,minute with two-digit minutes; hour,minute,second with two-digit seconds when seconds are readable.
12,46
